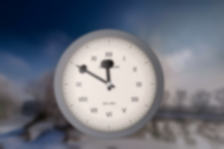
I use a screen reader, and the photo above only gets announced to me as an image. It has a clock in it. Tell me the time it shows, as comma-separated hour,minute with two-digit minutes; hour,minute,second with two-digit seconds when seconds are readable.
11,50
